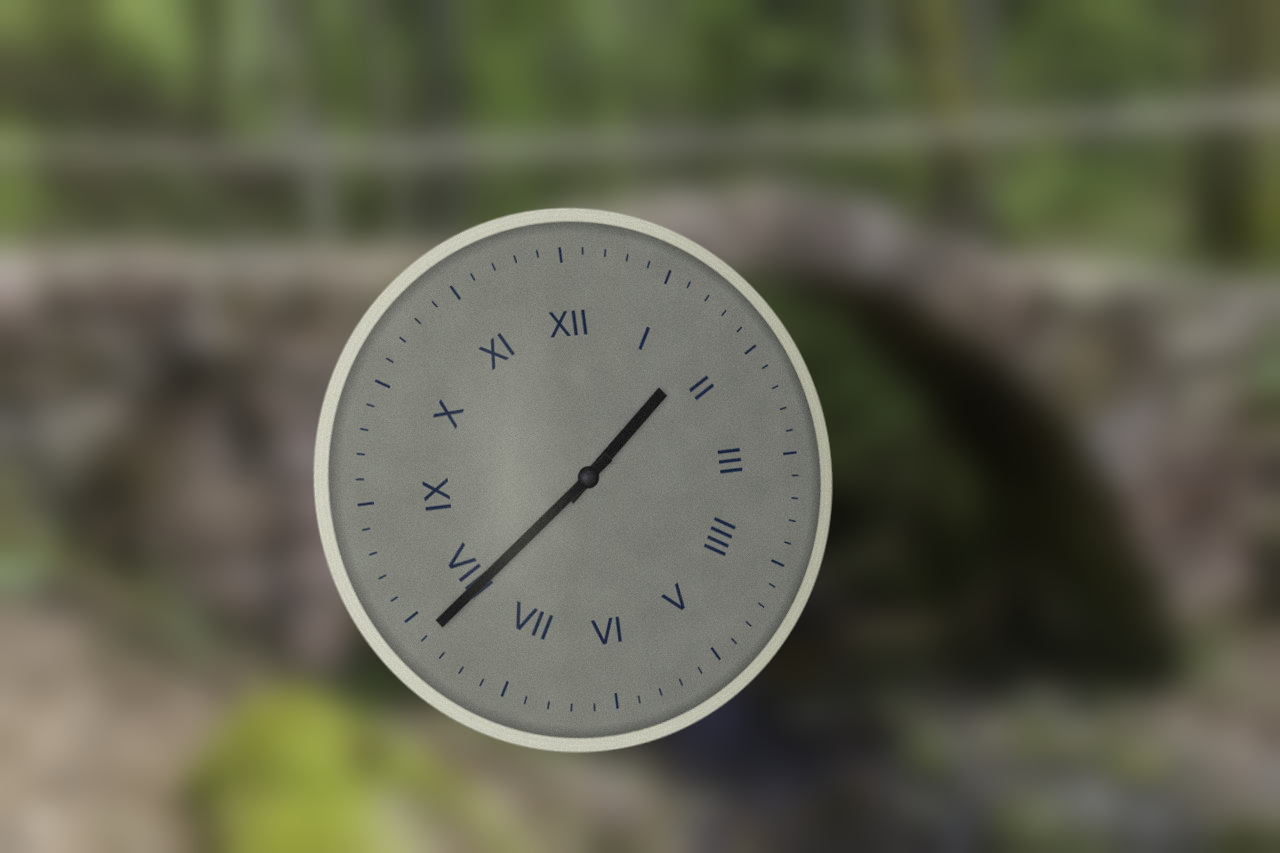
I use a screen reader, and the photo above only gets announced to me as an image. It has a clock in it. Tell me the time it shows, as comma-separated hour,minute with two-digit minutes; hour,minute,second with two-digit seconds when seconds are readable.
1,39
